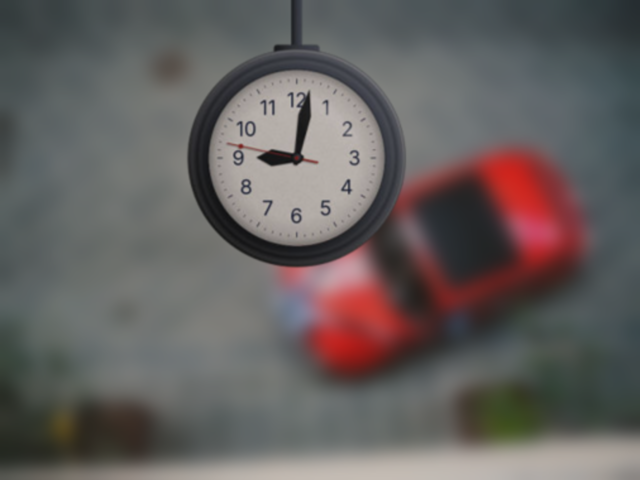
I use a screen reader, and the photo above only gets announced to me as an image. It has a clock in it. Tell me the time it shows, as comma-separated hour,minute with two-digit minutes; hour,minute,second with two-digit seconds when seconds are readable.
9,01,47
